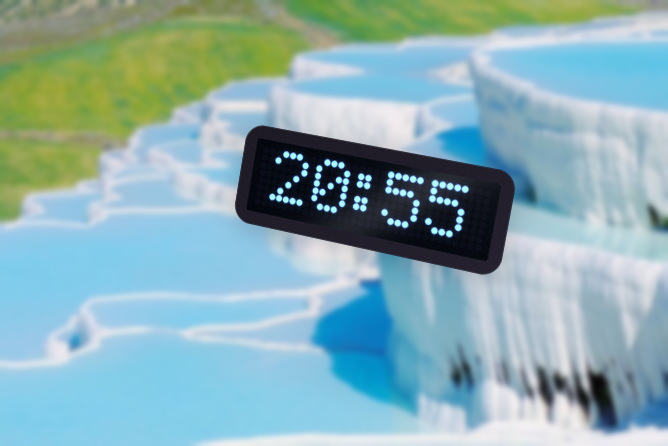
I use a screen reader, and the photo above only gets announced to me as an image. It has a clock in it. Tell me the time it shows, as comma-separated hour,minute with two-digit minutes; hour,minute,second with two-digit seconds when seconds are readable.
20,55
